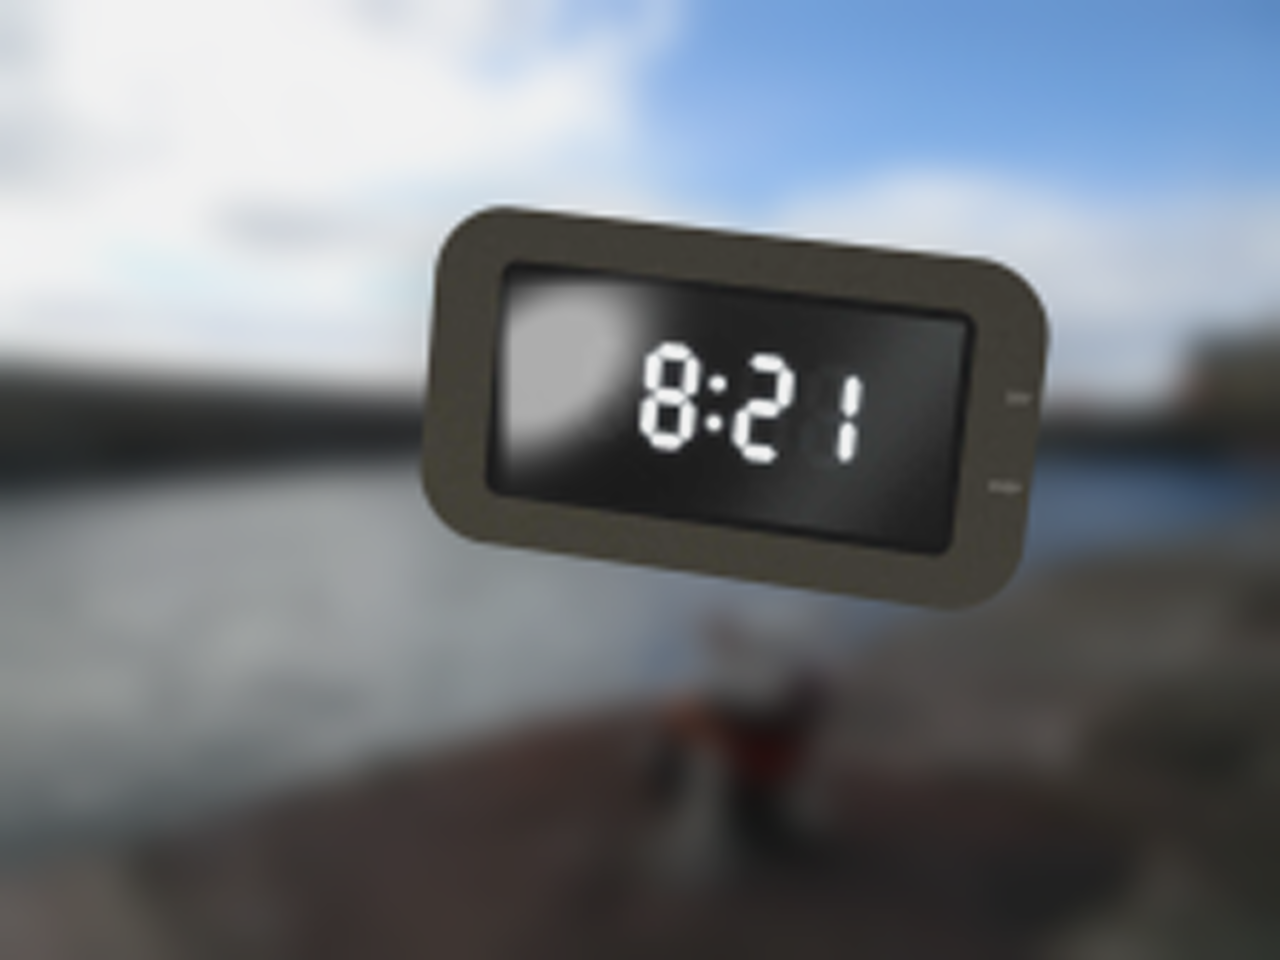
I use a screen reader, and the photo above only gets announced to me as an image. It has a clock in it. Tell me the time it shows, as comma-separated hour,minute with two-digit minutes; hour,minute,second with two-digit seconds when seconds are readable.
8,21
